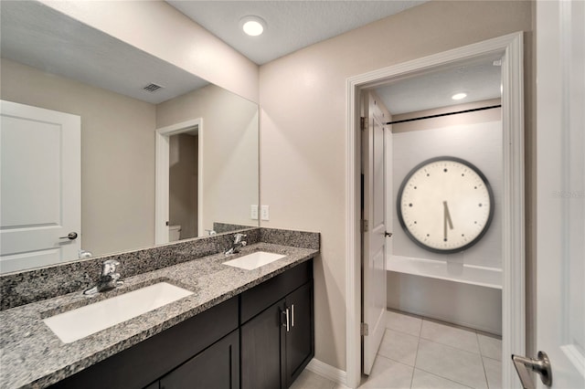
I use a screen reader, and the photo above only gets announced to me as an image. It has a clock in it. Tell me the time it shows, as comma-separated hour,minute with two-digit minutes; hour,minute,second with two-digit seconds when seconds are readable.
5,30
